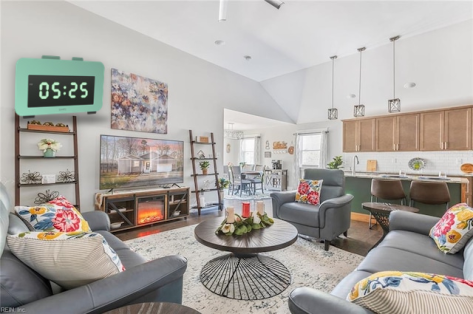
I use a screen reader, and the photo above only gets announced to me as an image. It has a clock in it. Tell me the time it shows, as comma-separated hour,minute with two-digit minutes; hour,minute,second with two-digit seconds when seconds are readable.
5,25
